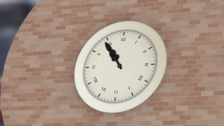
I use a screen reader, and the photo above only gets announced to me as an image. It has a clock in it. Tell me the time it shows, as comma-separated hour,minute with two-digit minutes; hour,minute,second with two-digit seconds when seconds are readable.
10,54
